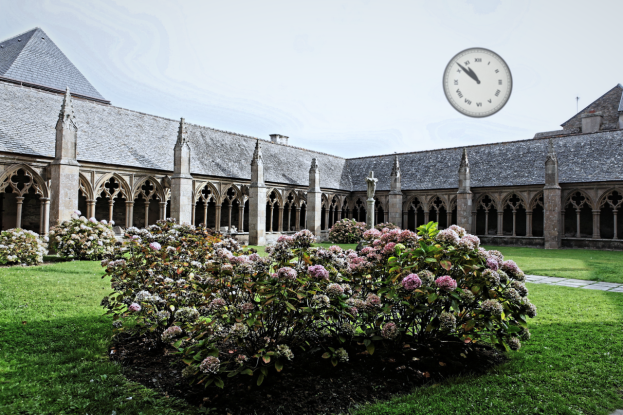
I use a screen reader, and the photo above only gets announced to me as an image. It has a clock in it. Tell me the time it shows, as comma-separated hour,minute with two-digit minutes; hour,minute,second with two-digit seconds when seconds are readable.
10,52
